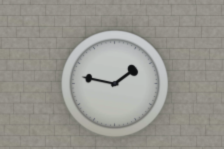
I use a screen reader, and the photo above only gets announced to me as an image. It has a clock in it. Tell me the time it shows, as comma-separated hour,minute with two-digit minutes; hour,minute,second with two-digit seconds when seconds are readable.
1,47
